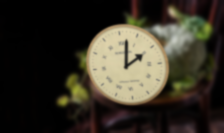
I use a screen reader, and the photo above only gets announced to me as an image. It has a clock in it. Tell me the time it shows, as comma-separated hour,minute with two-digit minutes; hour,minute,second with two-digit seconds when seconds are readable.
2,02
